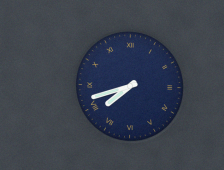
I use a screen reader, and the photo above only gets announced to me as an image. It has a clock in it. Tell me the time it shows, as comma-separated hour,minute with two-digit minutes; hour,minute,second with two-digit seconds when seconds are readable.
7,42
